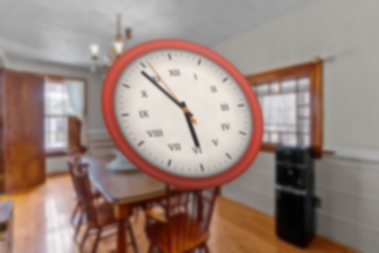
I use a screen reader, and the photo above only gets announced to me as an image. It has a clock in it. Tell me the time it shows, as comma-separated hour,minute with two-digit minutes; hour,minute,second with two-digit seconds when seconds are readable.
5,53,56
